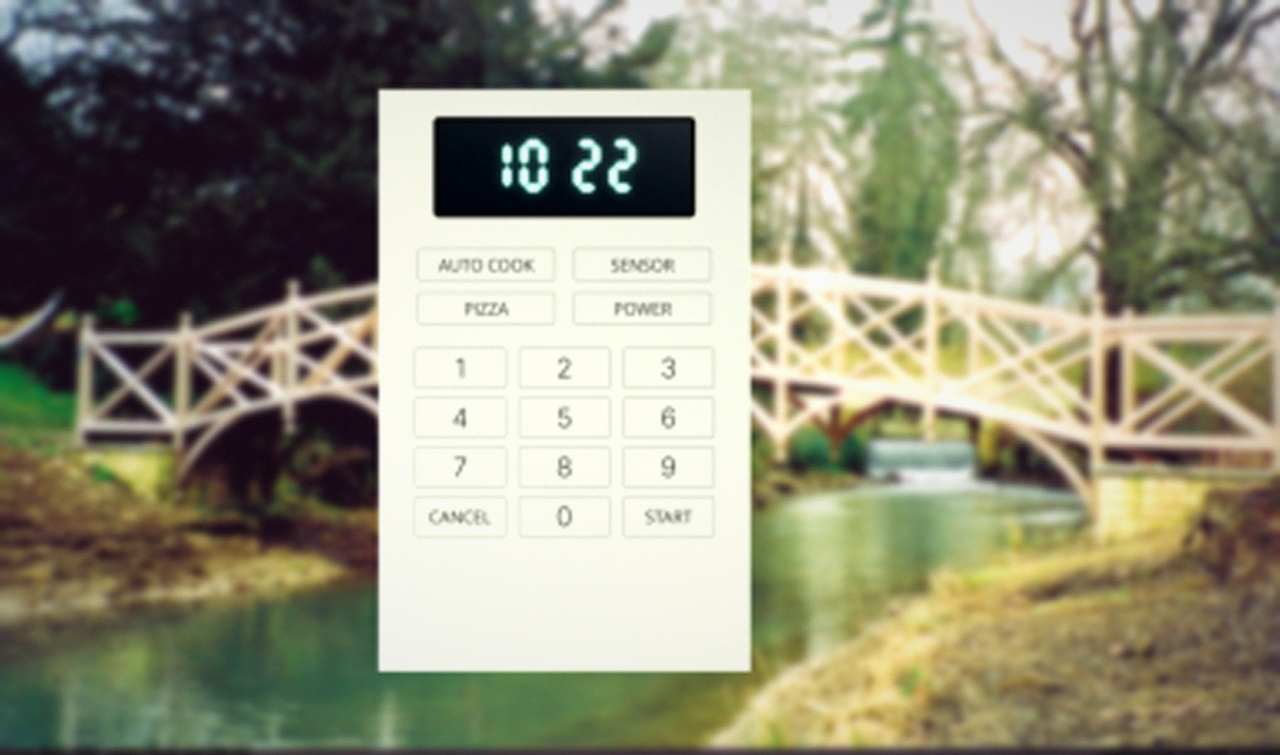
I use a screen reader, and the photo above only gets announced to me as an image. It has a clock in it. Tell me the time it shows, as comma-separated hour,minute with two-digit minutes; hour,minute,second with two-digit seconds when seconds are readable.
10,22
